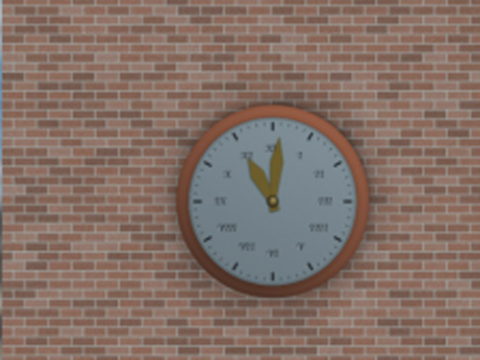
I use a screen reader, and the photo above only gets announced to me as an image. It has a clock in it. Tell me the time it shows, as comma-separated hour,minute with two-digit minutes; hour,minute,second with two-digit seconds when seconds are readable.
11,01
